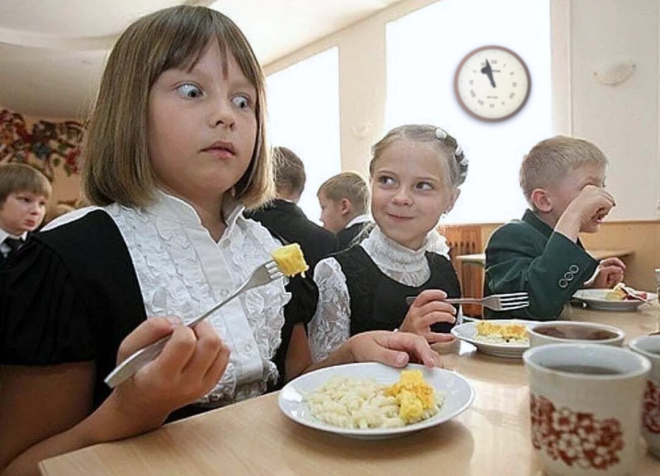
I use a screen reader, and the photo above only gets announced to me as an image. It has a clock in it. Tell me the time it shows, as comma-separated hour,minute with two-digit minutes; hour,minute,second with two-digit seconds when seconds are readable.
10,57
